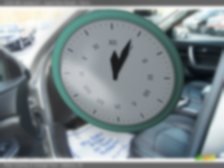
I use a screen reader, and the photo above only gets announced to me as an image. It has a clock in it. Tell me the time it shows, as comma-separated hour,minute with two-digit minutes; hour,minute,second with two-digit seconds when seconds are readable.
12,04
